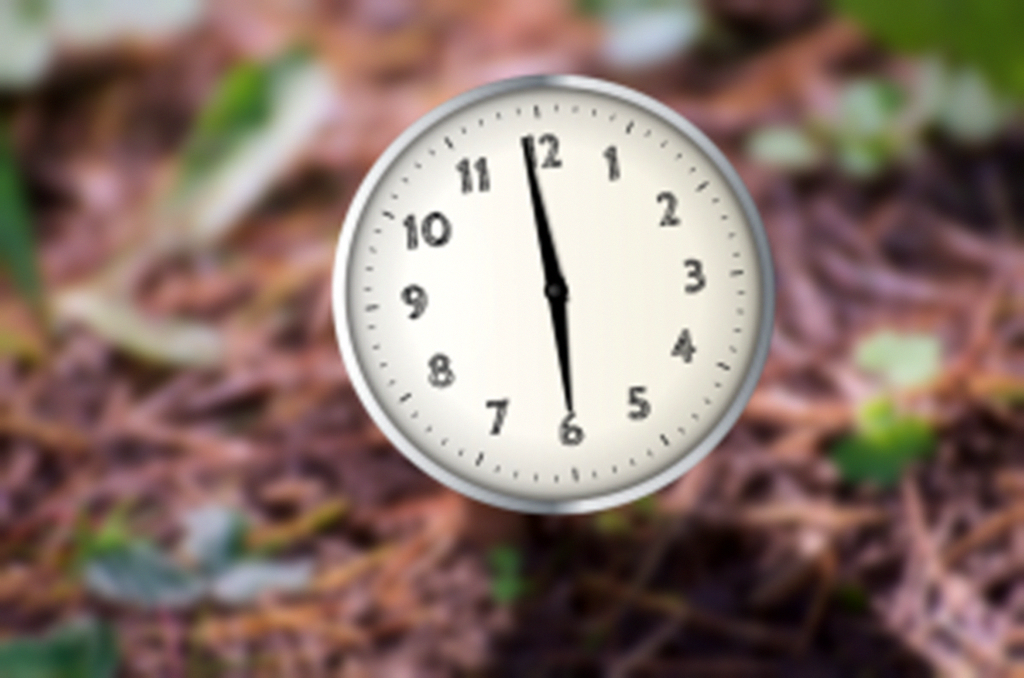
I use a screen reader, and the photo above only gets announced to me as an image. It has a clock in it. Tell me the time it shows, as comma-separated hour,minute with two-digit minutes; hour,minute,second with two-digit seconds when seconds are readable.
5,59
